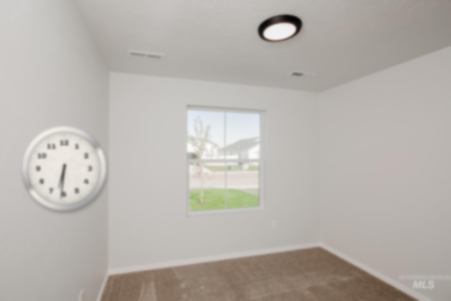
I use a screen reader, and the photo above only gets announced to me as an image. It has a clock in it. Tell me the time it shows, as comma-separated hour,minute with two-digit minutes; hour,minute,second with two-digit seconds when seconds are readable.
6,31
